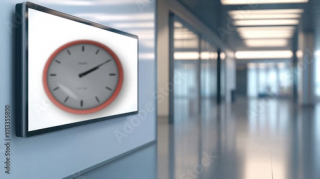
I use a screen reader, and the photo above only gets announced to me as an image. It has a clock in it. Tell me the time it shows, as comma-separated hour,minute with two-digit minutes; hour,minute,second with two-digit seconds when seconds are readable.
2,10
